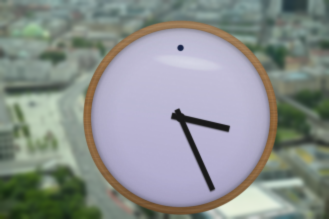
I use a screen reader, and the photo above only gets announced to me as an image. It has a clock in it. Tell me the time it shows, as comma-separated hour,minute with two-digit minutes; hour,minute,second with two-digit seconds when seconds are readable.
3,26
